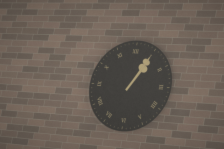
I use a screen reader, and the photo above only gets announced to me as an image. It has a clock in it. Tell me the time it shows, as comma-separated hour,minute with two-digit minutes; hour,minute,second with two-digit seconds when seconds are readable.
1,05
